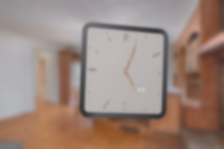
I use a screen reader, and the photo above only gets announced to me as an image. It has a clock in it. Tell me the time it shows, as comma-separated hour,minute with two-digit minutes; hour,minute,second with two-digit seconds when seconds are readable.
5,03
